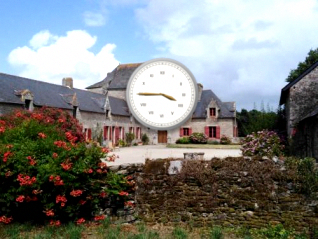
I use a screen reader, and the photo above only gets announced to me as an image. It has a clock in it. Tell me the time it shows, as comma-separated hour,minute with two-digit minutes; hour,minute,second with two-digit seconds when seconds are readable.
3,45
